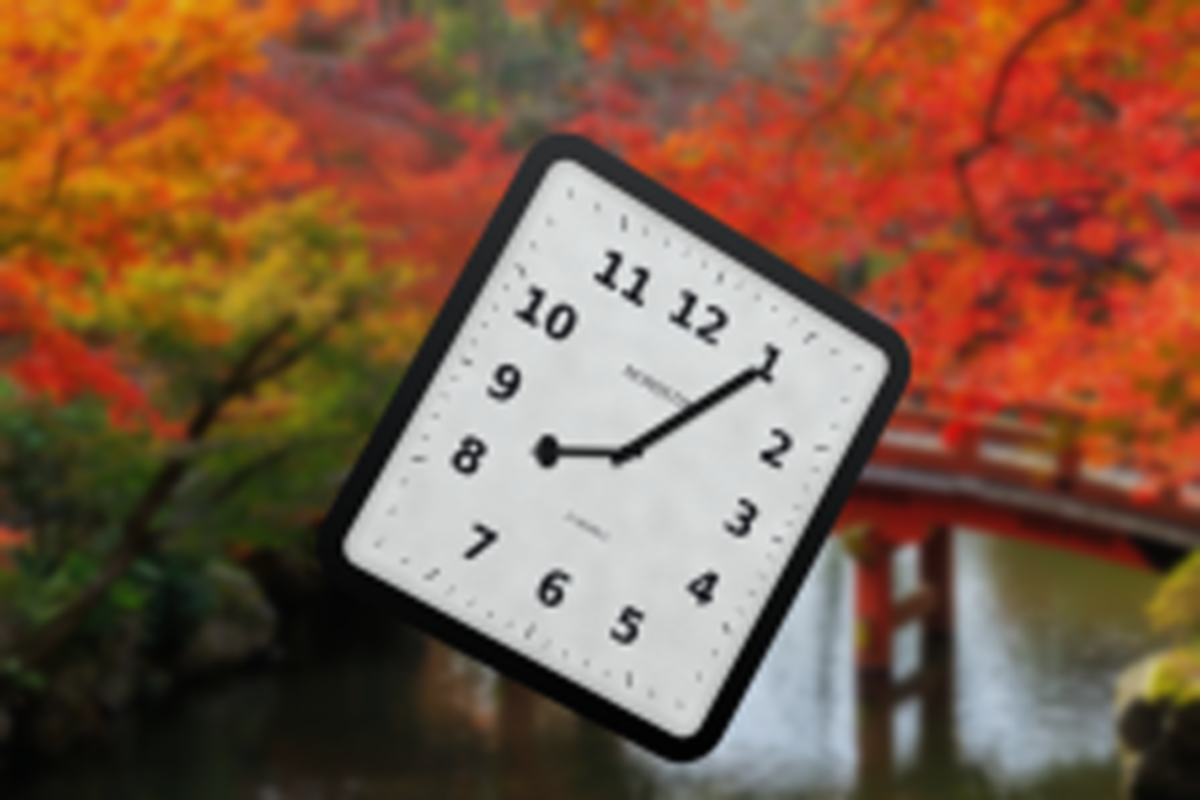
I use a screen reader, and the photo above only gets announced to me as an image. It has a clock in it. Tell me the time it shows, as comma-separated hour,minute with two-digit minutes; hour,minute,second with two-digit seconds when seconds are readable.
8,05
